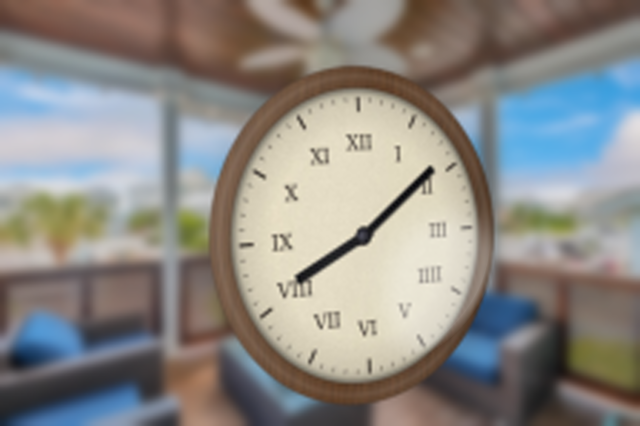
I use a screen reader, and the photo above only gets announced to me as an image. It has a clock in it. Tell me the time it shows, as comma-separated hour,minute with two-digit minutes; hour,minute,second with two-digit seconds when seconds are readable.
8,09
